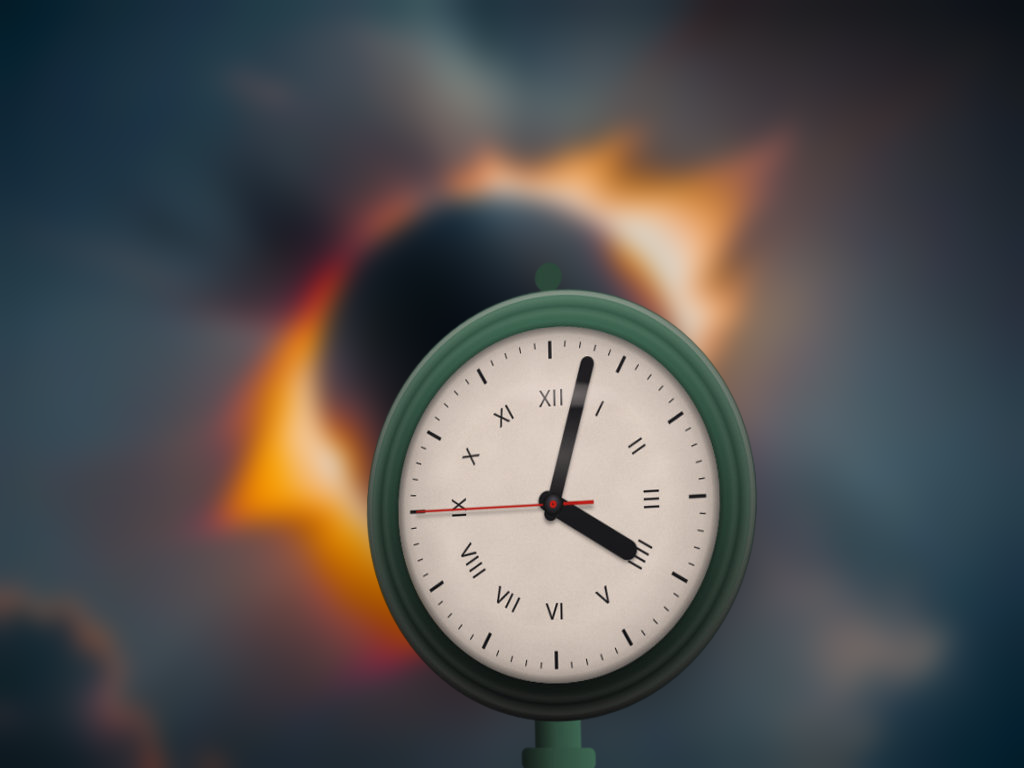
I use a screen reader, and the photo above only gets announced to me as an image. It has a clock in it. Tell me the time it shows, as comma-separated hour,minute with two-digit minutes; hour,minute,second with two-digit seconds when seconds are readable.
4,02,45
